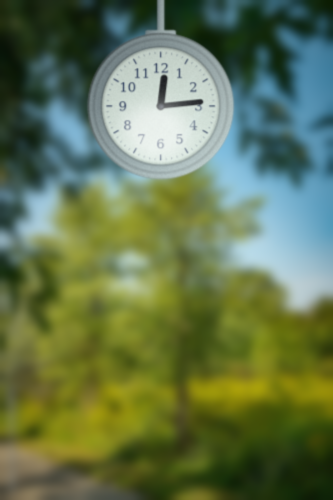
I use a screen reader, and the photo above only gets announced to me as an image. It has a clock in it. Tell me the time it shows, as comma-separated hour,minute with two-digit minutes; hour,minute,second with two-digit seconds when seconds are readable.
12,14
